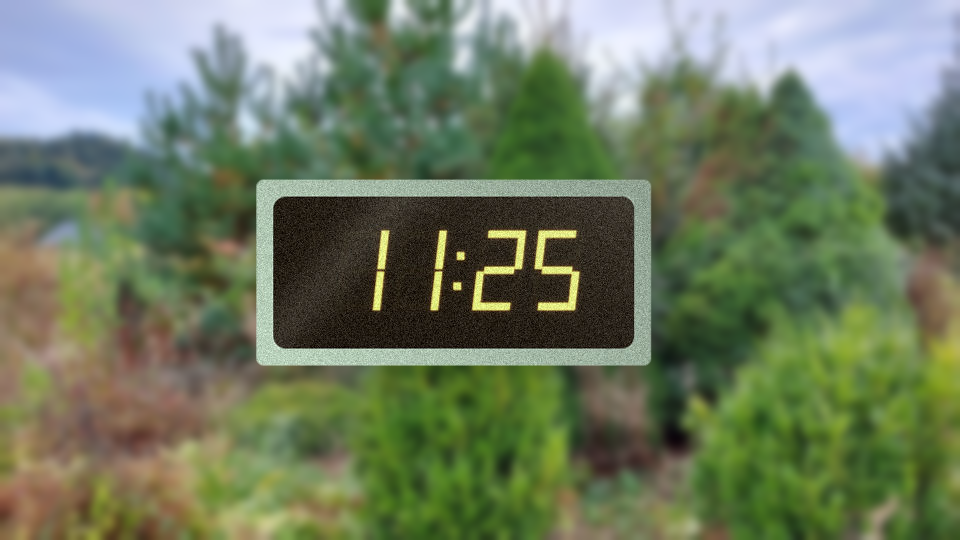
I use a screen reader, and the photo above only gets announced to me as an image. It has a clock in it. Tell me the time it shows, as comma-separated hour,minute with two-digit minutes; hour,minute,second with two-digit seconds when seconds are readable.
11,25
